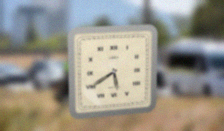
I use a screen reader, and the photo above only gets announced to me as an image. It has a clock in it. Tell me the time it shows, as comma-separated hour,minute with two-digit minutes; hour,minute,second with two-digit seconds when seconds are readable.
5,40
